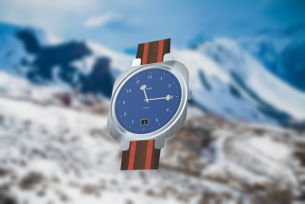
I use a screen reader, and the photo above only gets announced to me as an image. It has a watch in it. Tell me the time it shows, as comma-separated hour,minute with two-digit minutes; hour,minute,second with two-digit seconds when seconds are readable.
11,15
